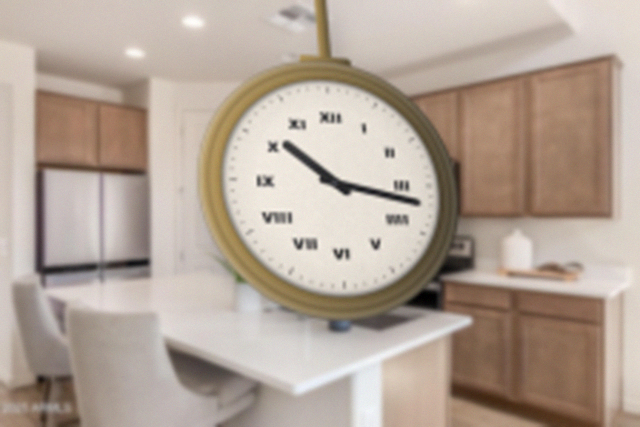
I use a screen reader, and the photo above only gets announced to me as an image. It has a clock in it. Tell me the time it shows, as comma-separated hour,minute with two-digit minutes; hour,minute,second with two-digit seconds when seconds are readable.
10,17
